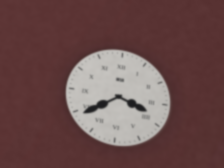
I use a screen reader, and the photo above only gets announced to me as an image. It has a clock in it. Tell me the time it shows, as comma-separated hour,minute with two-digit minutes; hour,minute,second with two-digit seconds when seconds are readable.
3,39
